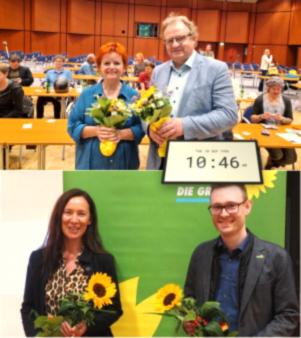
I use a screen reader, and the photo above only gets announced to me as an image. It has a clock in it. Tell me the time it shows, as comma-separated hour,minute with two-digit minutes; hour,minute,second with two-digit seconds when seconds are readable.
10,46
